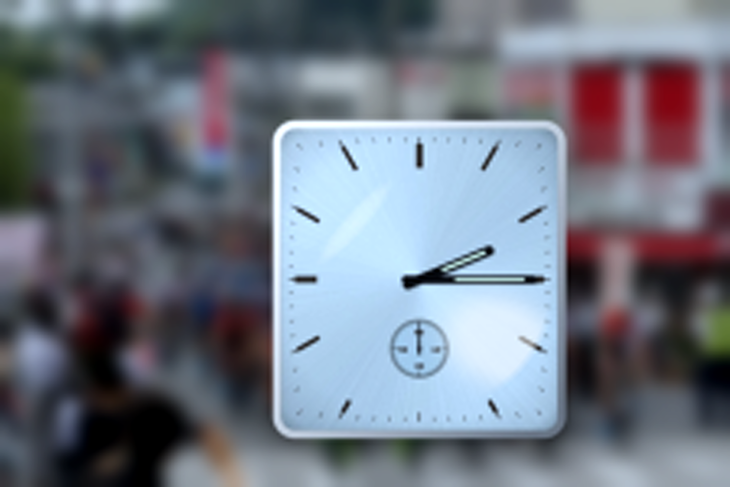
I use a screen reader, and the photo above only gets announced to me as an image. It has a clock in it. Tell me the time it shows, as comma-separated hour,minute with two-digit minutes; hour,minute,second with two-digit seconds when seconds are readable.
2,15
